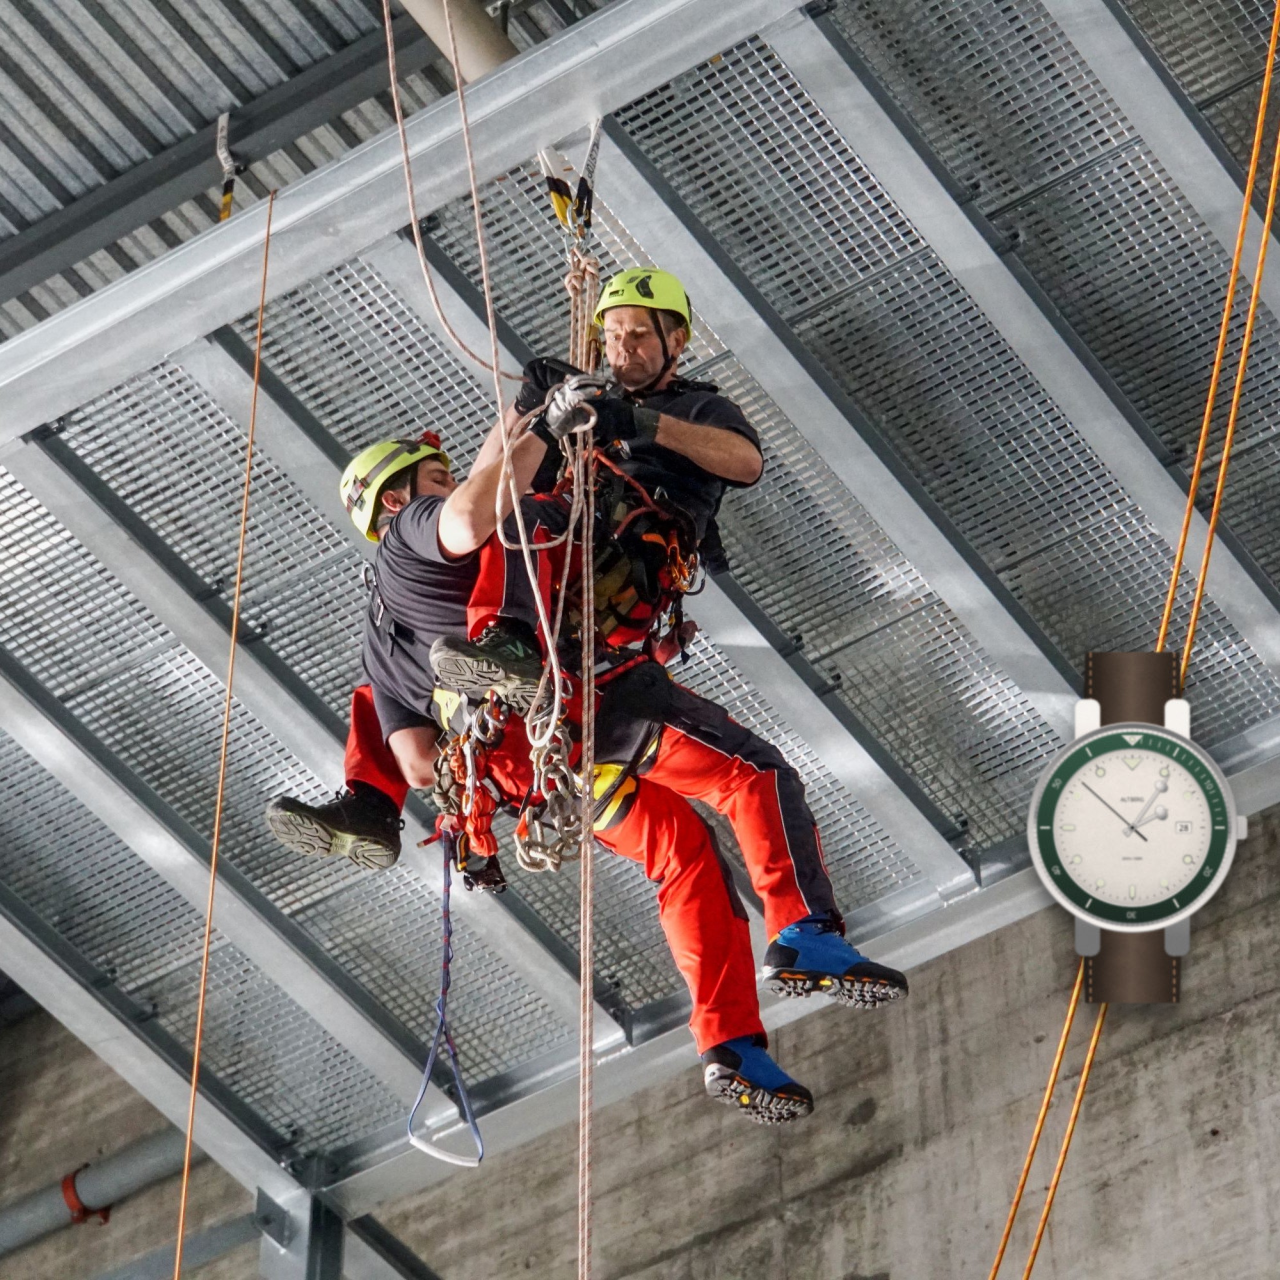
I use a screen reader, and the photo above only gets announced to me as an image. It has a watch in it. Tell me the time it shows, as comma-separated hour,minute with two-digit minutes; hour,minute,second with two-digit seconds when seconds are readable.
2,05,52
